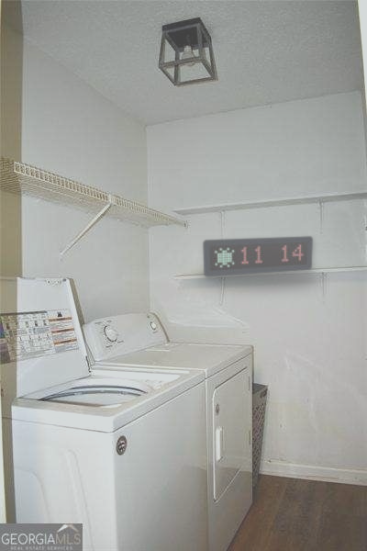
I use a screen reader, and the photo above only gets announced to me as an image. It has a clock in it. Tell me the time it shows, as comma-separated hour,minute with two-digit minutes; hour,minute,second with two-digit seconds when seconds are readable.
11,14
